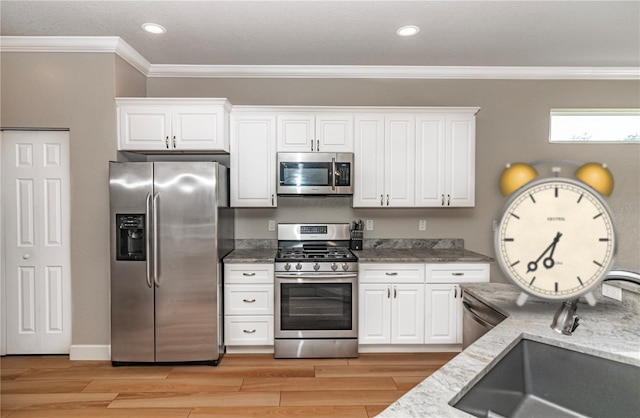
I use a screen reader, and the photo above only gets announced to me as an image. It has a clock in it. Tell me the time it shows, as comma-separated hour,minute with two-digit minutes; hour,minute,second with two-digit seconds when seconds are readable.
6,37
